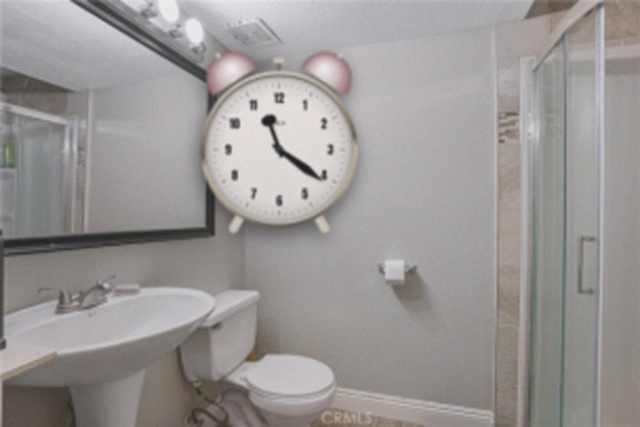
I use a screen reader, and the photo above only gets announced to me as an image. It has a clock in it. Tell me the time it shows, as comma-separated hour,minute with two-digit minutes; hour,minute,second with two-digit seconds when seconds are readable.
11,21
